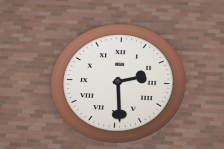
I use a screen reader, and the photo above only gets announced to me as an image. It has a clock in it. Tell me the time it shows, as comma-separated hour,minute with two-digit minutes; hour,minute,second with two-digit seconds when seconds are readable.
2,29
